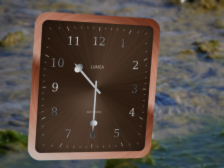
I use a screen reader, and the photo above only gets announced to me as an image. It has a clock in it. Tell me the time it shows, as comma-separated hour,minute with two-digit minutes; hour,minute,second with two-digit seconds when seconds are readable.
10,30
